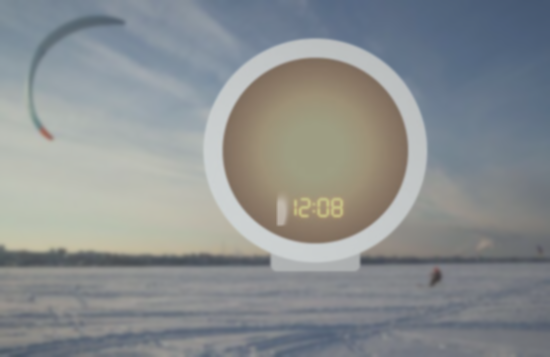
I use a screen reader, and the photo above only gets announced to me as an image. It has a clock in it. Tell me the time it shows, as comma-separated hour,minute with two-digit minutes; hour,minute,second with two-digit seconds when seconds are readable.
12,08
